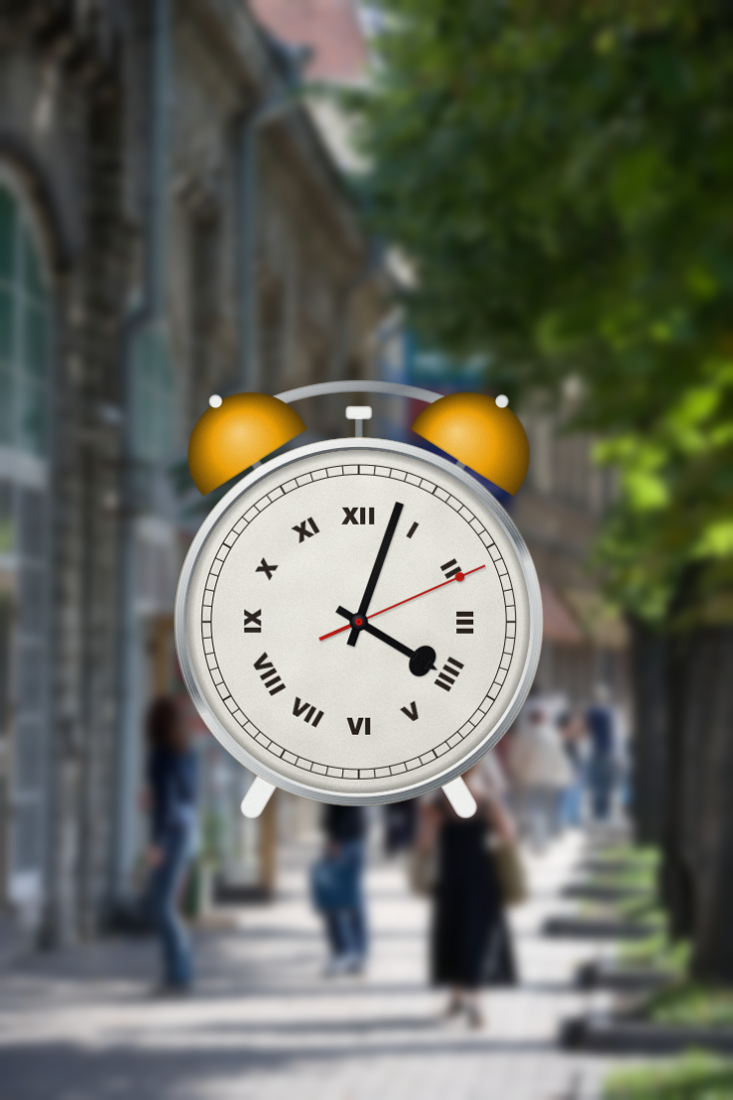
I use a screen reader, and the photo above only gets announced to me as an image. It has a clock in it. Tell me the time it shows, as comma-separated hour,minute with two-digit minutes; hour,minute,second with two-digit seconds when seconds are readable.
4,03,11
